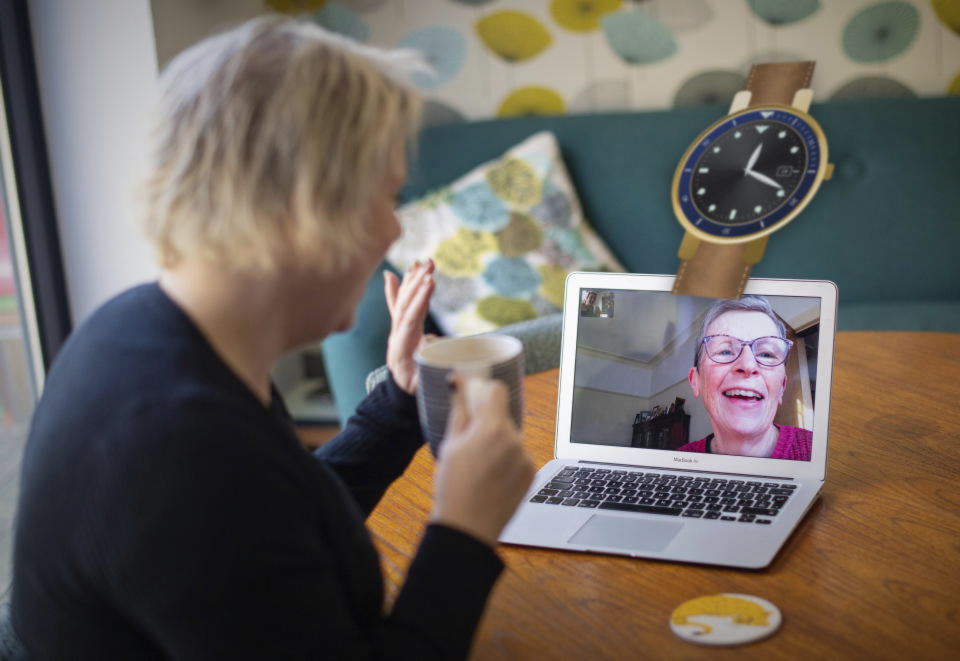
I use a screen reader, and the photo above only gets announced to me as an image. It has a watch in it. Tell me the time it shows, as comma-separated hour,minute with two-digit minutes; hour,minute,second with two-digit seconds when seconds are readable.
12,19
